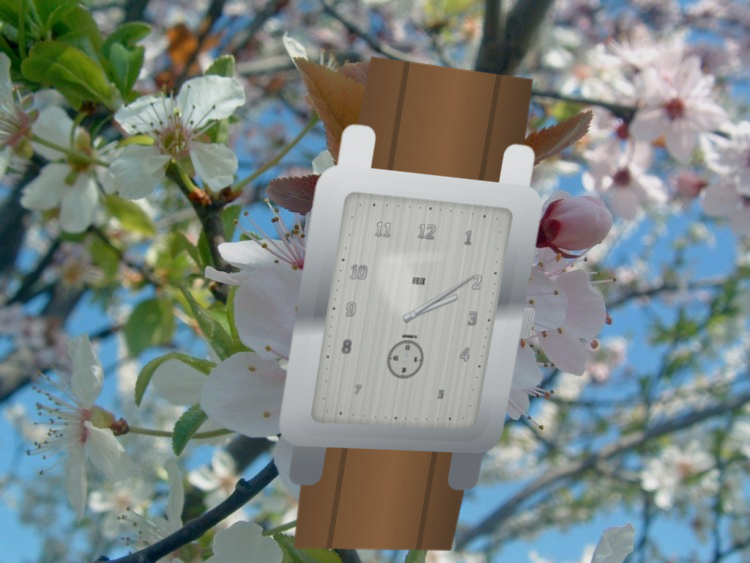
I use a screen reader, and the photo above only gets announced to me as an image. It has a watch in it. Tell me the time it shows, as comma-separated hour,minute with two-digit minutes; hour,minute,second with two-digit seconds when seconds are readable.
2,09
